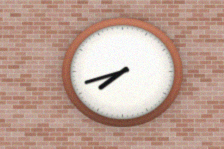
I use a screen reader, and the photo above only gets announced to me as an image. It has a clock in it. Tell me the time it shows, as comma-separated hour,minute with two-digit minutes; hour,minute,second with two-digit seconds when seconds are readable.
7,42
